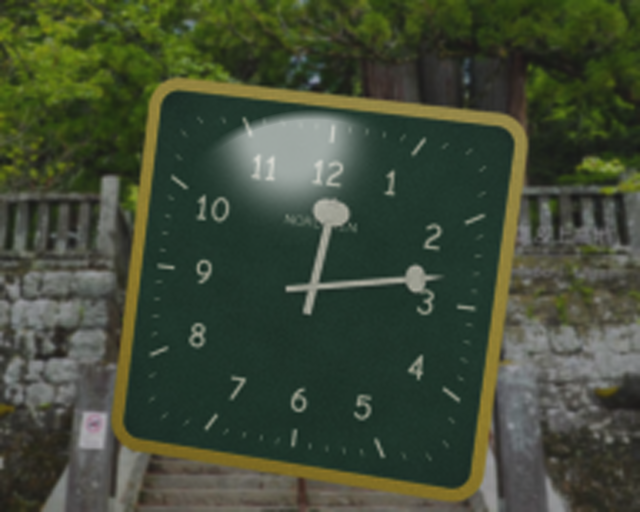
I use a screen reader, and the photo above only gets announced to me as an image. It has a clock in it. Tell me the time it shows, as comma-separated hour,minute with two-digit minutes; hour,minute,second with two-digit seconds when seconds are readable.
12,13
